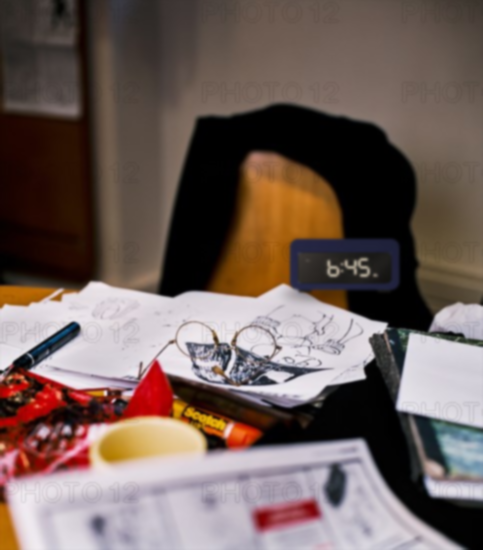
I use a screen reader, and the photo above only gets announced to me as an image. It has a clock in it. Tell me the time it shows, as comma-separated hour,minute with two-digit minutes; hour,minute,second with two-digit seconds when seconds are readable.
6,45
